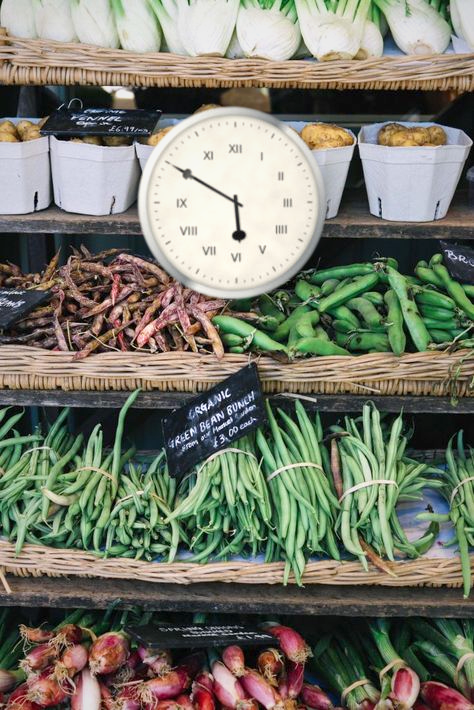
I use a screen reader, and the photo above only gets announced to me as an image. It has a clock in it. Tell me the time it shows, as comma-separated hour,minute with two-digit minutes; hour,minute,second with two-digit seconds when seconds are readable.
5,50
